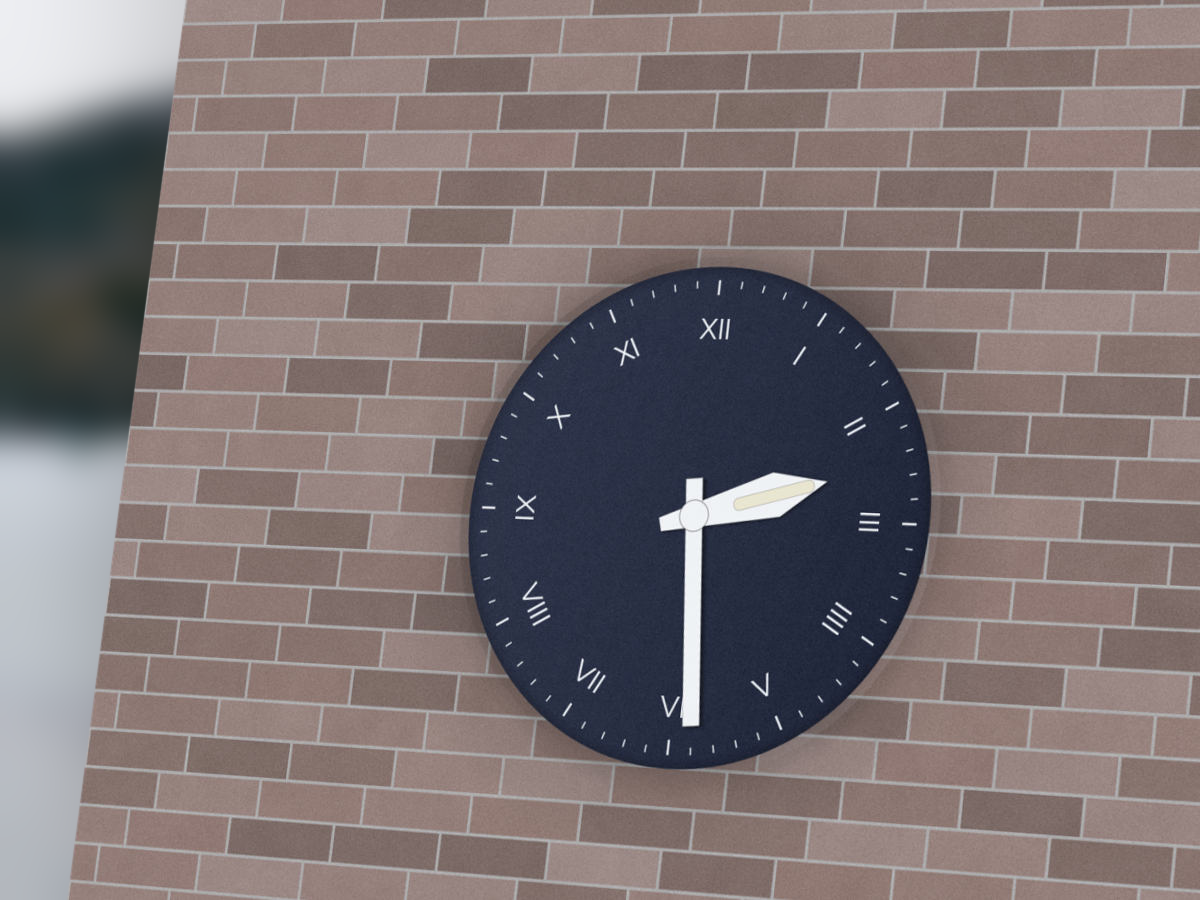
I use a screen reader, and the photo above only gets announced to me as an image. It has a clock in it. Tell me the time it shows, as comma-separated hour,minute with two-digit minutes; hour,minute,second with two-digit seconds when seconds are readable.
2,29
